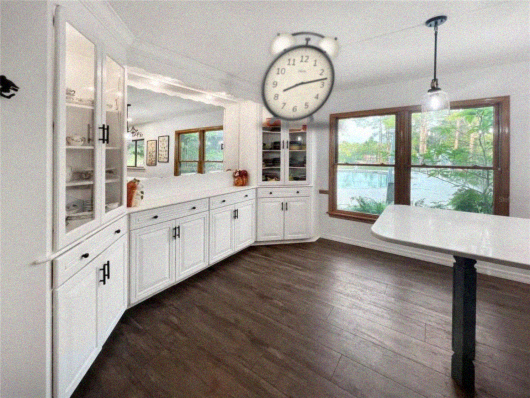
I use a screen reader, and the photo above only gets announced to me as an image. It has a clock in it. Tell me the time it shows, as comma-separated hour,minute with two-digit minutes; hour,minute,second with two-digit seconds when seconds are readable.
8,13
